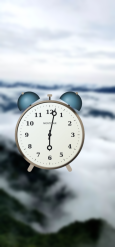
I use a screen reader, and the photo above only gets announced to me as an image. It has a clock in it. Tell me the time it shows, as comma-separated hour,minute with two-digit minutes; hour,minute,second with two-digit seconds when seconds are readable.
6,02
